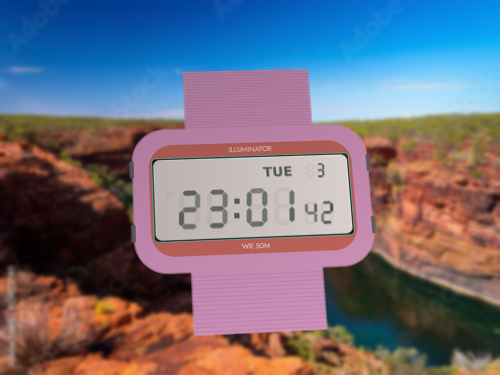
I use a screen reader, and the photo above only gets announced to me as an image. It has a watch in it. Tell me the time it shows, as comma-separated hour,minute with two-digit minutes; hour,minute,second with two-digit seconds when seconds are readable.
23,01,42
